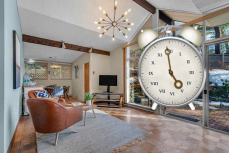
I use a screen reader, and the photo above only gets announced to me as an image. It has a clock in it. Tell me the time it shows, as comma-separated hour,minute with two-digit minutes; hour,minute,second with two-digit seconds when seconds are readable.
4,59
